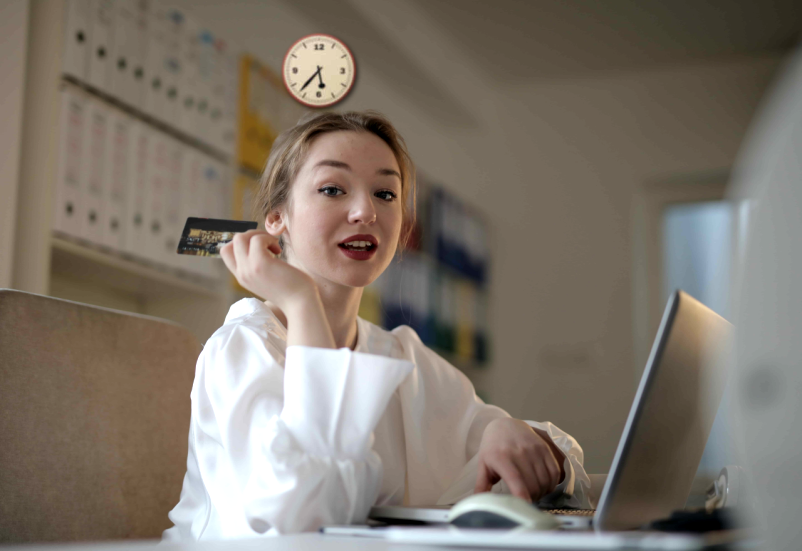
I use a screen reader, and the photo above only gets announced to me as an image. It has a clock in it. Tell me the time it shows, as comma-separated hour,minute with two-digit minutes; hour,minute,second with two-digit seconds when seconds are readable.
5,37
